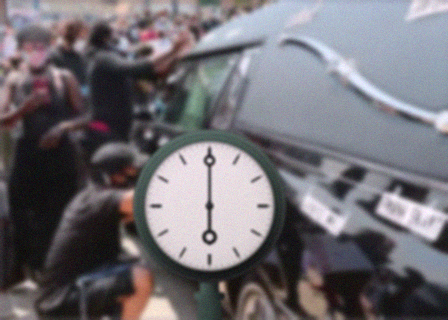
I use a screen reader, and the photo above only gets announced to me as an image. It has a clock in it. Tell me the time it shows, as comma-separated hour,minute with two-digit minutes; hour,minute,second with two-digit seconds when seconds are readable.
6,00
